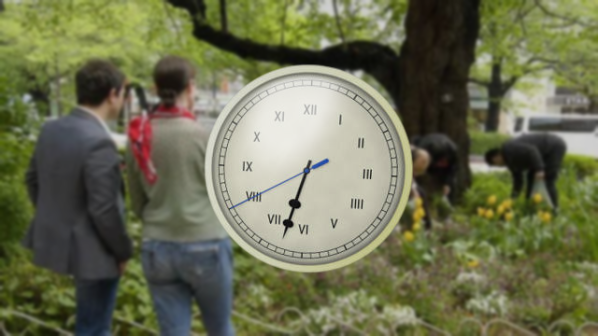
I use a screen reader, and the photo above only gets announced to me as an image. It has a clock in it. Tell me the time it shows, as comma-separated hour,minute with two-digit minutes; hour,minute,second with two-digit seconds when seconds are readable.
6,32,40
